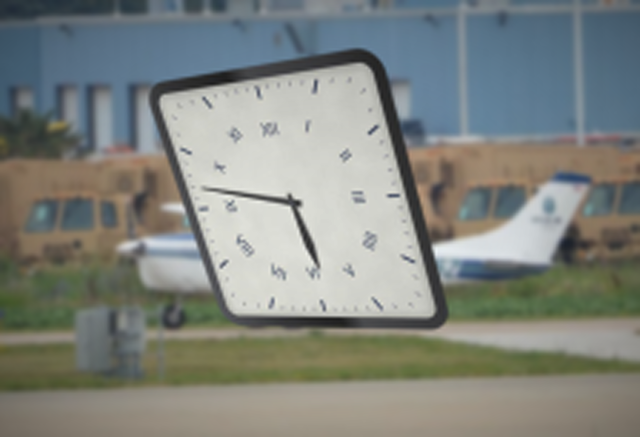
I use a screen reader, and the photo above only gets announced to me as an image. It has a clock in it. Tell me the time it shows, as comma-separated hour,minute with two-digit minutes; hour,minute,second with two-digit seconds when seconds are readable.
5,47
